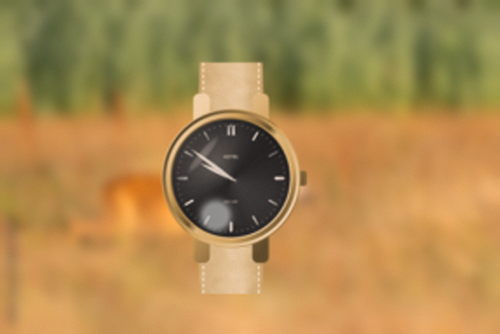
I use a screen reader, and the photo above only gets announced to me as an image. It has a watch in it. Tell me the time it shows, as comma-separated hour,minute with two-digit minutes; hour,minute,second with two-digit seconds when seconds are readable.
9,51
